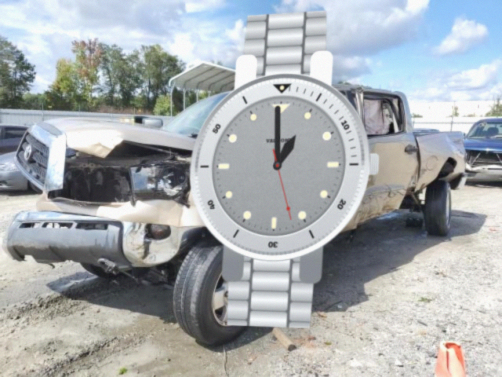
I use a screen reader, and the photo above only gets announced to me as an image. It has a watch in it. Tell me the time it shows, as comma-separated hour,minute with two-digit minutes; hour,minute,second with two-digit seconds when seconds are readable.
12,59,27
